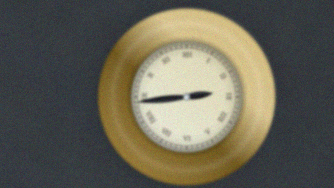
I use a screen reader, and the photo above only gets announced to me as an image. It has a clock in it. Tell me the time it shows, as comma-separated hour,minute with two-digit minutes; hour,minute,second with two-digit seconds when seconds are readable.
2,44
